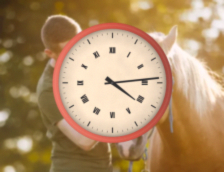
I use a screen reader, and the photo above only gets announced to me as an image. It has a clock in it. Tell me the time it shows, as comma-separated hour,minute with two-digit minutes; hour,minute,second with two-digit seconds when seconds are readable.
4,14
